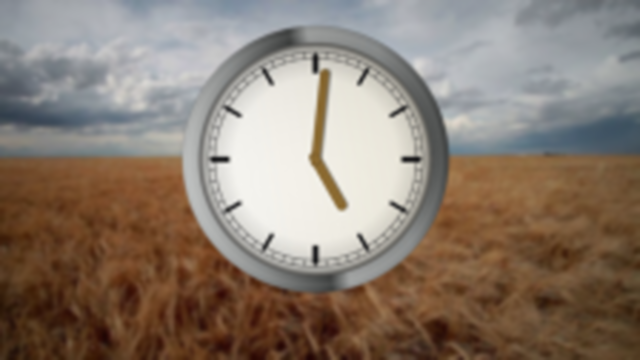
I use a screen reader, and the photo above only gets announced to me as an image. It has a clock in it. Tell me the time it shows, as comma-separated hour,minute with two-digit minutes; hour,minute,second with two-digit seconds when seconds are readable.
5,01
